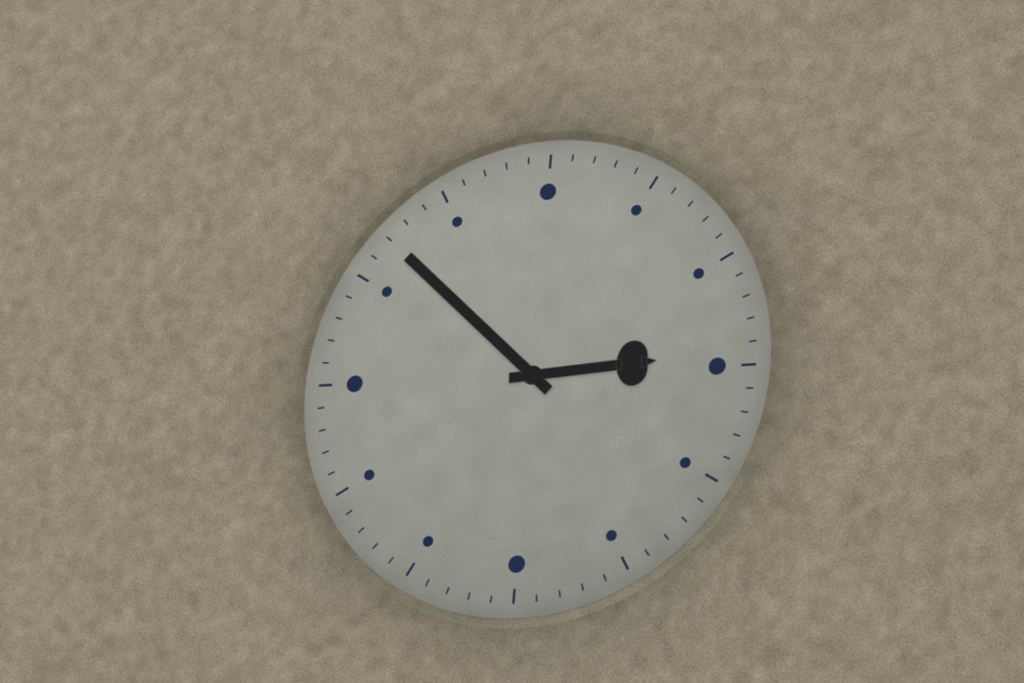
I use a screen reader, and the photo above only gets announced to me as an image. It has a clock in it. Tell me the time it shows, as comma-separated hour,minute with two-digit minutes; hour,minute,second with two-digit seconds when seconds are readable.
2,52
